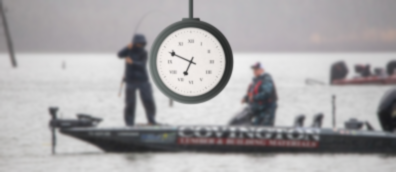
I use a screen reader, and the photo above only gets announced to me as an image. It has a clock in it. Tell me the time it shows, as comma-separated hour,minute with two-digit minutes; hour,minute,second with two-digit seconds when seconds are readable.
6,49
